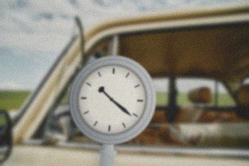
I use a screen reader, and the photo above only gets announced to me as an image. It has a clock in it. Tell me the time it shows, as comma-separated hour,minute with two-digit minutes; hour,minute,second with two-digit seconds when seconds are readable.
10,21
